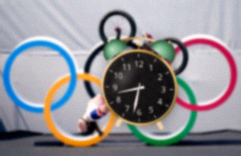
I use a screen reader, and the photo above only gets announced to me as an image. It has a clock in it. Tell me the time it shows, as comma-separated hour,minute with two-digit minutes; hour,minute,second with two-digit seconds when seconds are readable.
8,32
